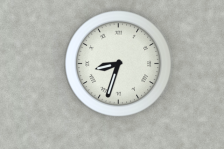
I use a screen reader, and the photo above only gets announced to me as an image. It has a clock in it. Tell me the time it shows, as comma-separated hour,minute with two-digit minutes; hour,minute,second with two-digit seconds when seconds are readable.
8,33
